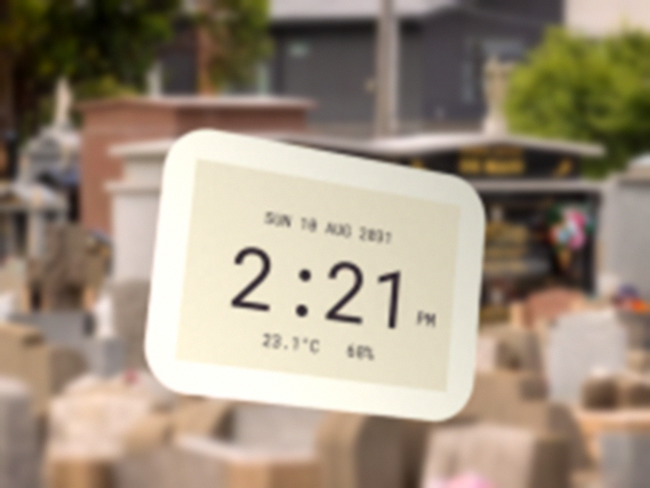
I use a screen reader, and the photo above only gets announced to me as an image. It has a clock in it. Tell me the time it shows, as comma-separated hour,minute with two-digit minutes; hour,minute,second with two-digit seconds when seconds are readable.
2,21
